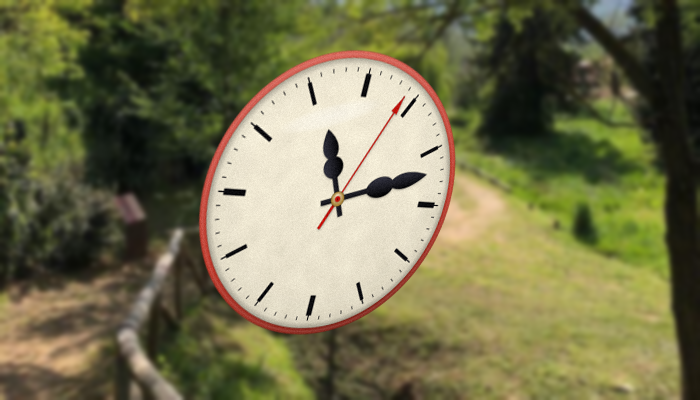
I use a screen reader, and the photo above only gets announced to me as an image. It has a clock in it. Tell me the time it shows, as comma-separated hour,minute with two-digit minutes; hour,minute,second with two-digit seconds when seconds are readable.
11,12,04
